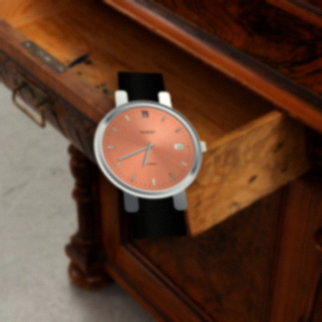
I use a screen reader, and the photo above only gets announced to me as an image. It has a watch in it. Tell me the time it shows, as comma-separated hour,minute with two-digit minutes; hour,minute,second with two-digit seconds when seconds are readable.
6,41
